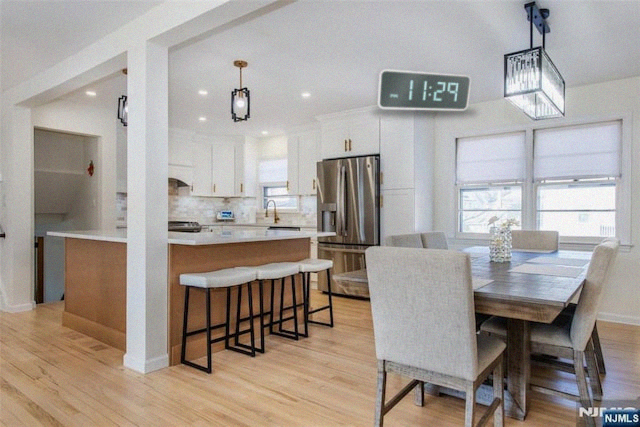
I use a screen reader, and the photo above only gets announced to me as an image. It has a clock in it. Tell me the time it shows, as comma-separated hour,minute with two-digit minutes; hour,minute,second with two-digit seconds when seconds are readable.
11,29
